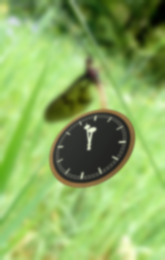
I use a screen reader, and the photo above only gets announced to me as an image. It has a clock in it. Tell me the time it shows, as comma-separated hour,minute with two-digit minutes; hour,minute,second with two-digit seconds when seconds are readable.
11,57
